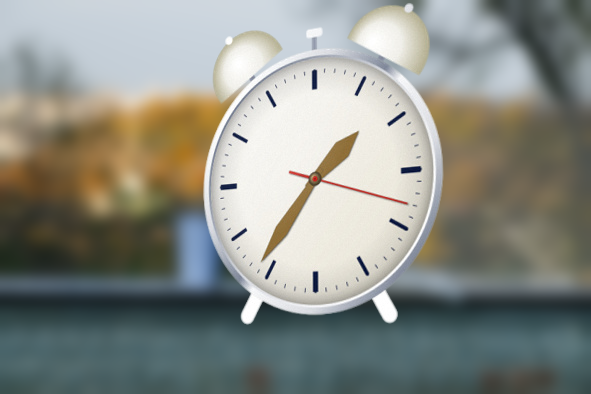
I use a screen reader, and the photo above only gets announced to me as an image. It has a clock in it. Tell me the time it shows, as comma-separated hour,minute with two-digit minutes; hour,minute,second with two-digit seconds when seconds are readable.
1,36,18
